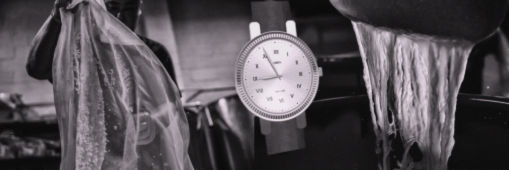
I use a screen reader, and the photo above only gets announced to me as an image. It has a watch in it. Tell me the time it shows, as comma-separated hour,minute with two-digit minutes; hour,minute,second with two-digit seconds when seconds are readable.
8,56
